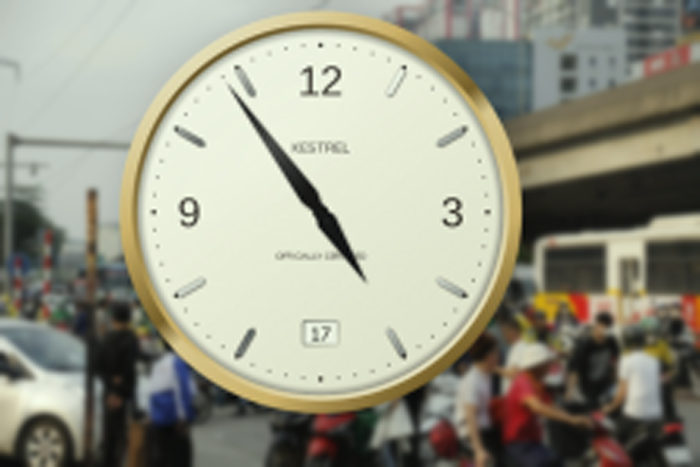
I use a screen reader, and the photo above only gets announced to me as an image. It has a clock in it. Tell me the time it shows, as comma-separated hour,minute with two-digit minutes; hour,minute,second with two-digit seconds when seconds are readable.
4,54
